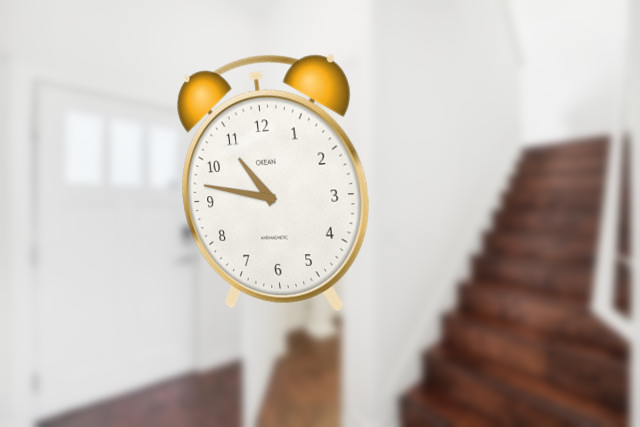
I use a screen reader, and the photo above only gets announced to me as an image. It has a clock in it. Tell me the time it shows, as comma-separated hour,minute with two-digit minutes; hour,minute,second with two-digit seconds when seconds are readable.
10,47
